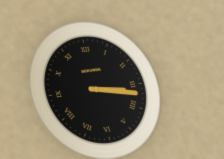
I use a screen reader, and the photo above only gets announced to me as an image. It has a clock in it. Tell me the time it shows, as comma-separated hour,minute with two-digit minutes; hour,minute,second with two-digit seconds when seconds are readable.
3,17
